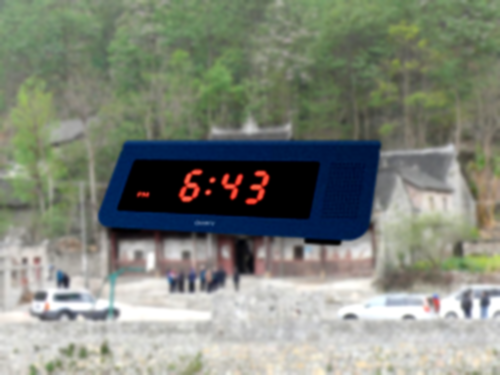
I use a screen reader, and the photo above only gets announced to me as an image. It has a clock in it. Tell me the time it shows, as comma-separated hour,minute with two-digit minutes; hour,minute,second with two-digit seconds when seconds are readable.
6,43
